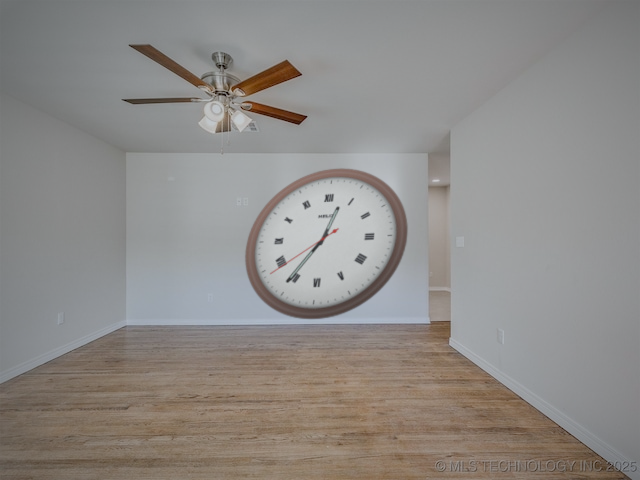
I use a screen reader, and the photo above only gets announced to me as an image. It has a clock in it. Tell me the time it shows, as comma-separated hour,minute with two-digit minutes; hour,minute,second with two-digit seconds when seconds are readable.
12,35,39
